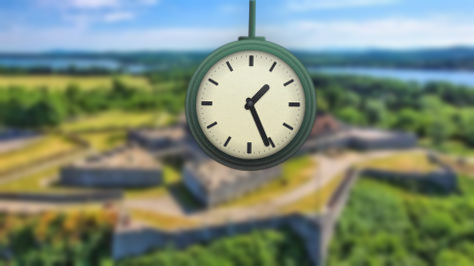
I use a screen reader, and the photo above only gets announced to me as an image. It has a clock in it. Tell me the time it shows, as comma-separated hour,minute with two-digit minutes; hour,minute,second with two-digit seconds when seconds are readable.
1,26
